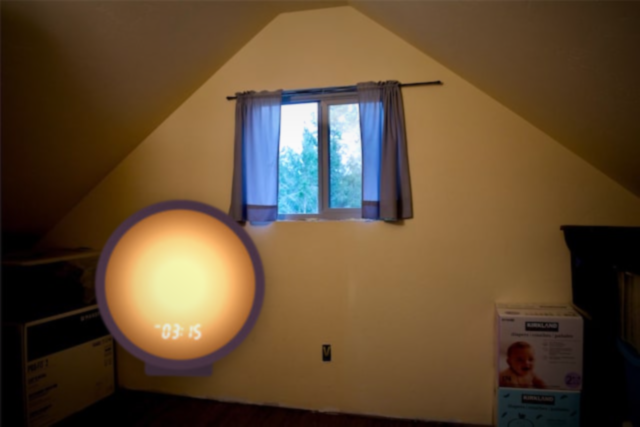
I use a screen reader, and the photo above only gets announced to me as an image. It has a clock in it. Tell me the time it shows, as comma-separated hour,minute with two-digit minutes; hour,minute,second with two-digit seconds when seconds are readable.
3,15
